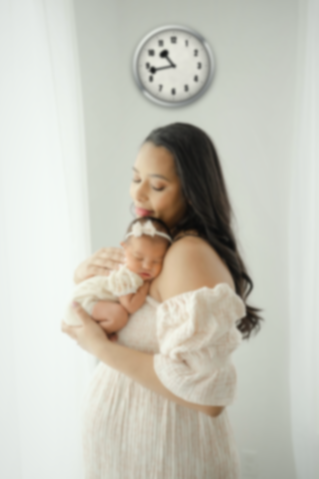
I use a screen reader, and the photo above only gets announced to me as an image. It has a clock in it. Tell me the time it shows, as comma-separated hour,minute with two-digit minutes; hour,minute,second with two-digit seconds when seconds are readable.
10,43
